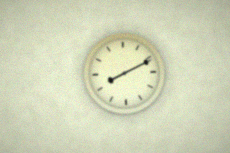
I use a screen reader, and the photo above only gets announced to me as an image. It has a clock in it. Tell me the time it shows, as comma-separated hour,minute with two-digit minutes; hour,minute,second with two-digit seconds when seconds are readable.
8,11
